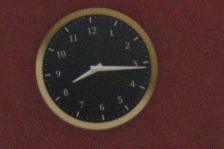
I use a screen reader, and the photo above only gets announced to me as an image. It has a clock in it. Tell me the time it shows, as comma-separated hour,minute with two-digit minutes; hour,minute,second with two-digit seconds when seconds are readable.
8,16
